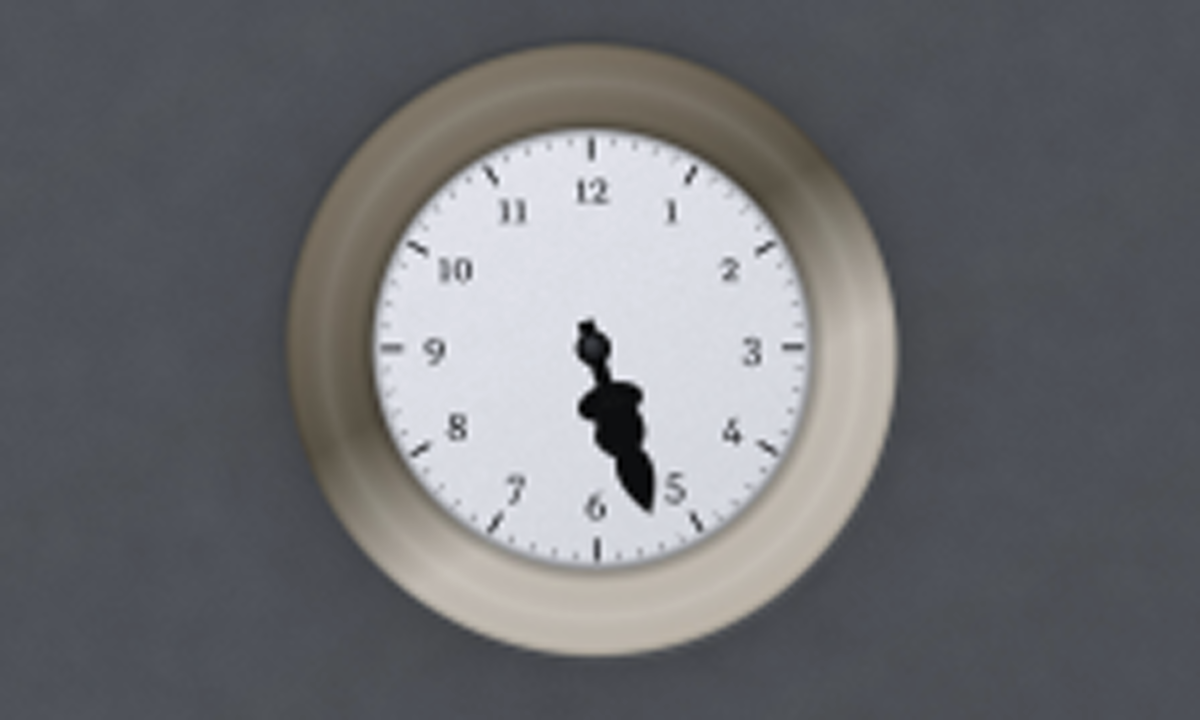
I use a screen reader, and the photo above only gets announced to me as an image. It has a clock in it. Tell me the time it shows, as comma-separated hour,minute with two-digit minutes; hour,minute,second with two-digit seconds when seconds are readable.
5,27
